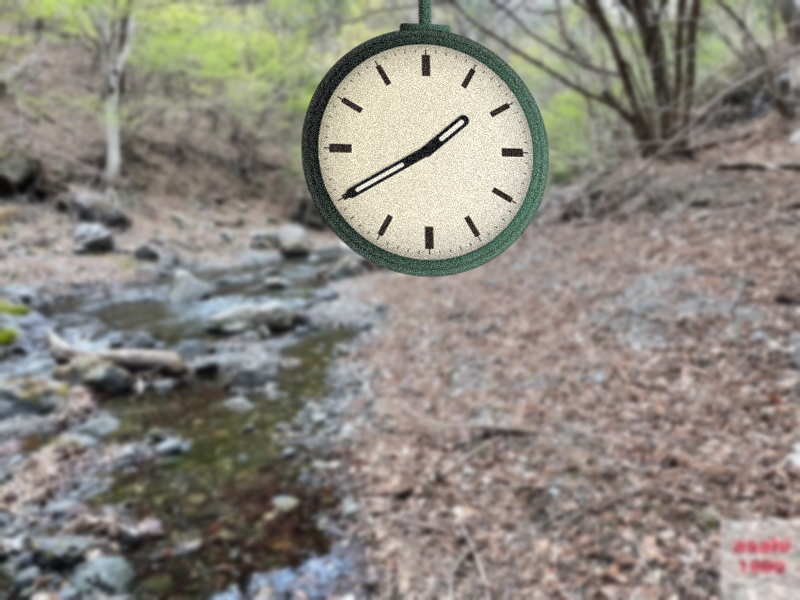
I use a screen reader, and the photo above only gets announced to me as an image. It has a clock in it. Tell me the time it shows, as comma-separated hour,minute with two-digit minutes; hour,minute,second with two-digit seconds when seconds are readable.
1,40
